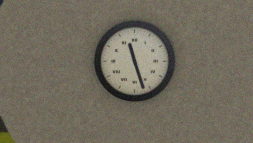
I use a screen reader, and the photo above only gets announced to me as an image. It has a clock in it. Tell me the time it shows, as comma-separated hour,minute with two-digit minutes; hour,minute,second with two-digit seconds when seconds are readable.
11,27
